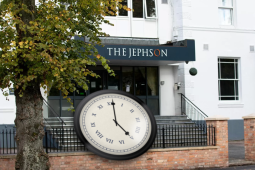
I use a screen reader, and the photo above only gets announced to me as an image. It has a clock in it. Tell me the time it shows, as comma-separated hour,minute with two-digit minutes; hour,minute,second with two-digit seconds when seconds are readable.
5,01
